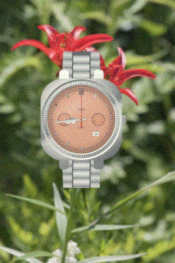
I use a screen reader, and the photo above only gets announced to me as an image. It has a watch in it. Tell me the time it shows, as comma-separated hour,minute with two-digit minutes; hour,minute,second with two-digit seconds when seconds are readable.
8,44
